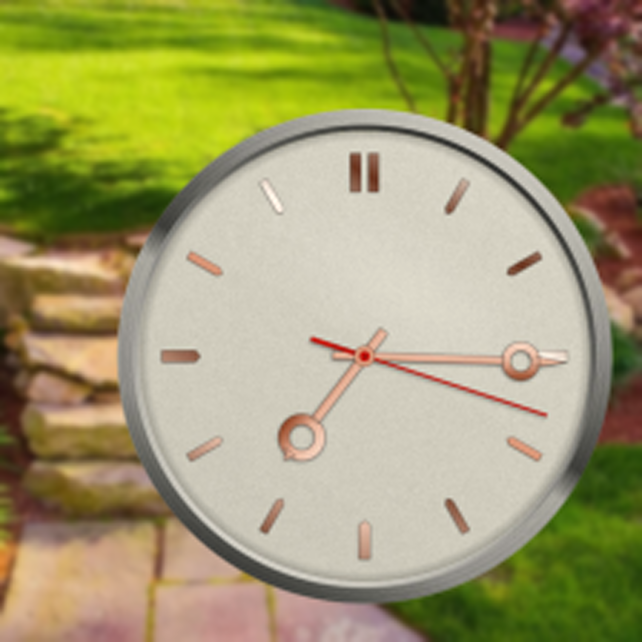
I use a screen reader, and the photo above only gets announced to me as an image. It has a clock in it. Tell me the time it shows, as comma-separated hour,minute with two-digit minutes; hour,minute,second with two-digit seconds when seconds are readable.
7,15,18
